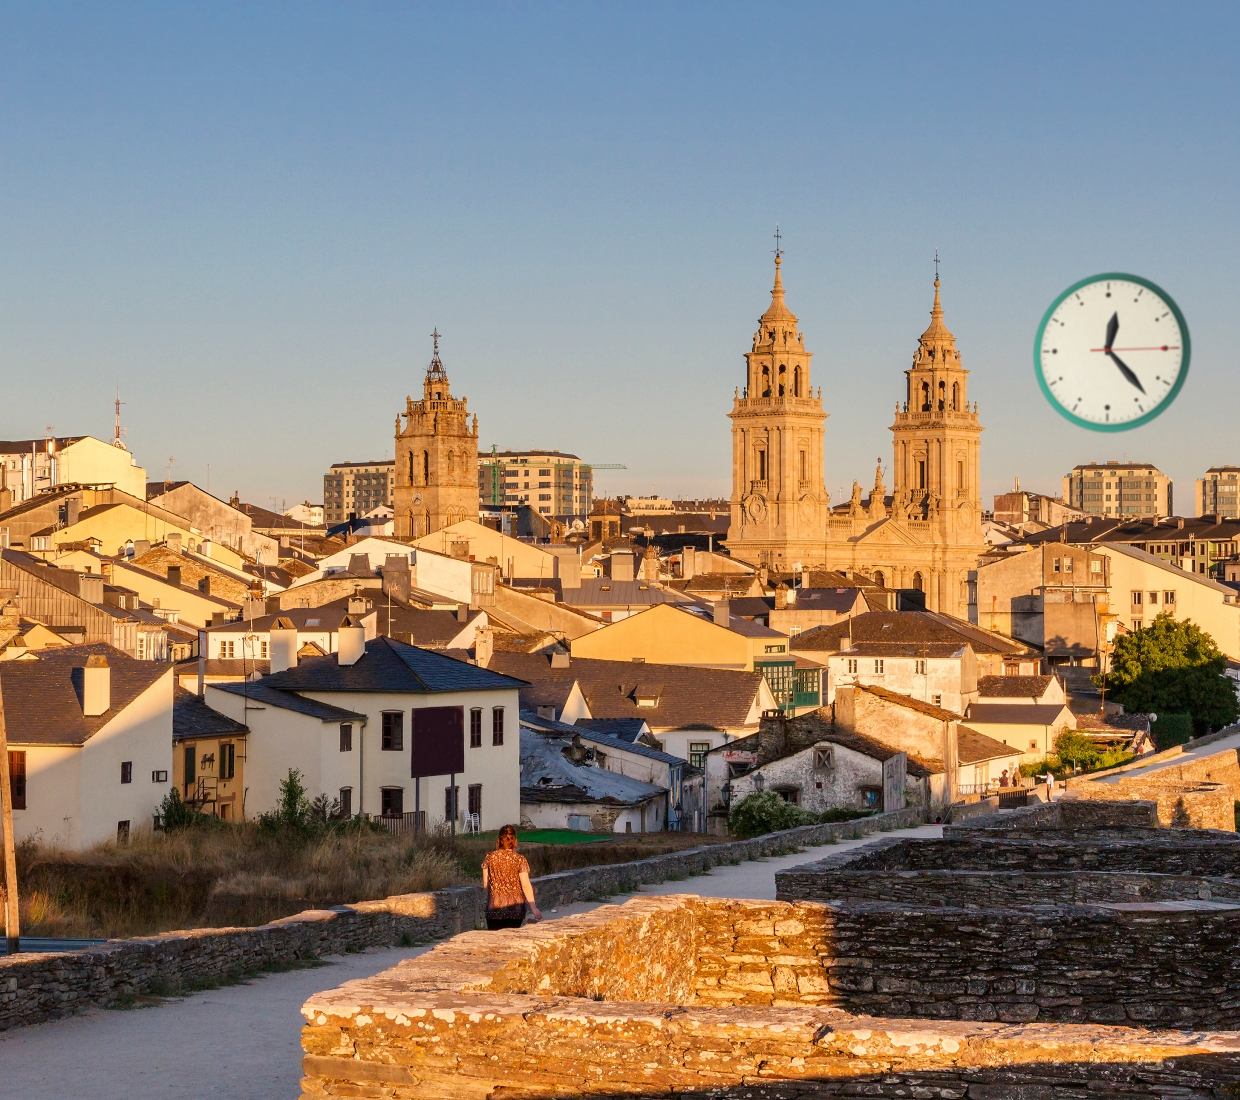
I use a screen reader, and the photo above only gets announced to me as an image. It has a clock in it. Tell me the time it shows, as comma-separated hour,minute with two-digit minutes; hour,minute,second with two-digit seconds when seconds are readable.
12,23,15
